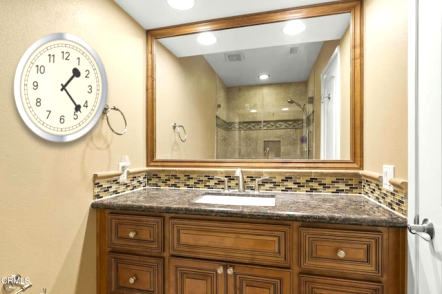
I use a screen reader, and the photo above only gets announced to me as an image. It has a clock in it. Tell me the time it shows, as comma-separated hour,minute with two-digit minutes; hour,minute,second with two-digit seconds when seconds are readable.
1,23
